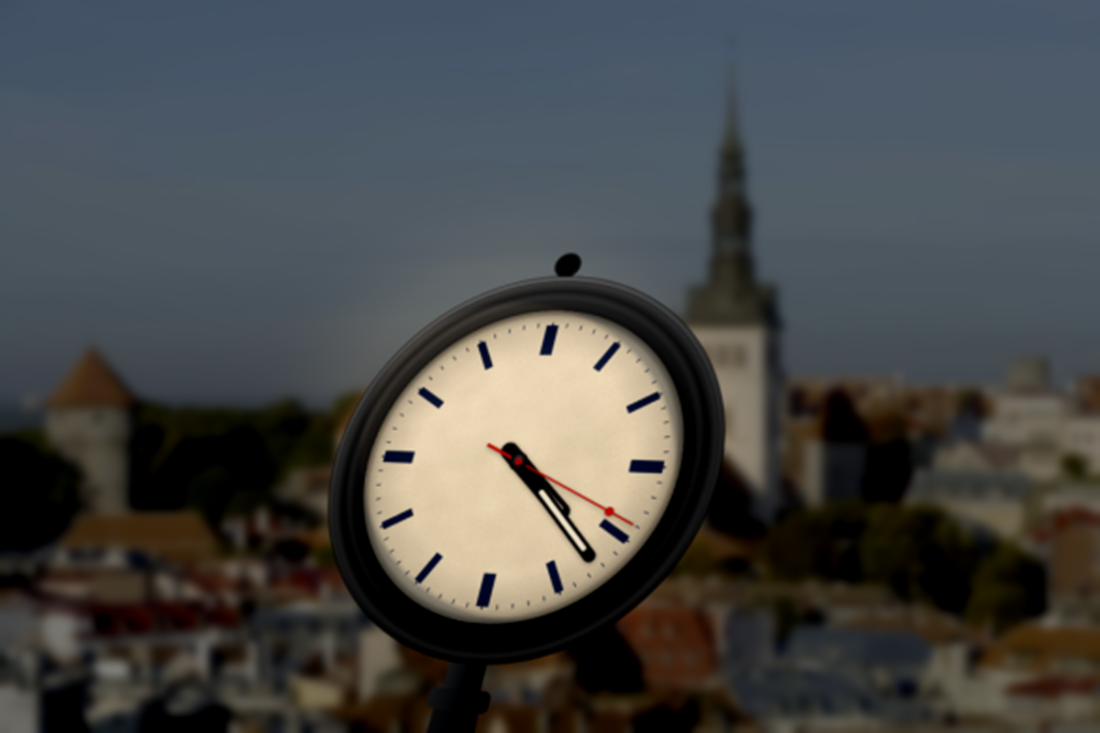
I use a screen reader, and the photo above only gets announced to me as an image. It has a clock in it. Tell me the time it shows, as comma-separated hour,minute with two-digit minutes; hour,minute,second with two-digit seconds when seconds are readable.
4,22,19
